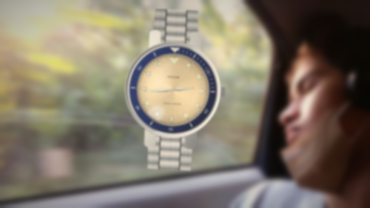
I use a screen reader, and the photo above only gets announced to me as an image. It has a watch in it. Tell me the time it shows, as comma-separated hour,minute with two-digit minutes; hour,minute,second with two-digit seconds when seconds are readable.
2,44
